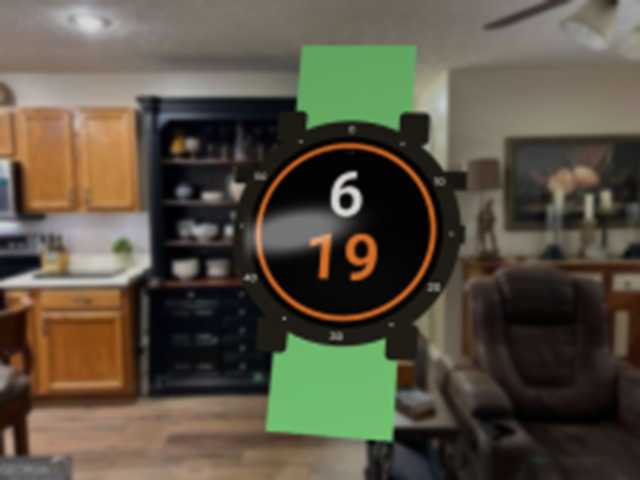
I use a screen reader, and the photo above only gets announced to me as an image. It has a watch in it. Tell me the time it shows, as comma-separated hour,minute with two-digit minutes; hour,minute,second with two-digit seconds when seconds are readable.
6,19
